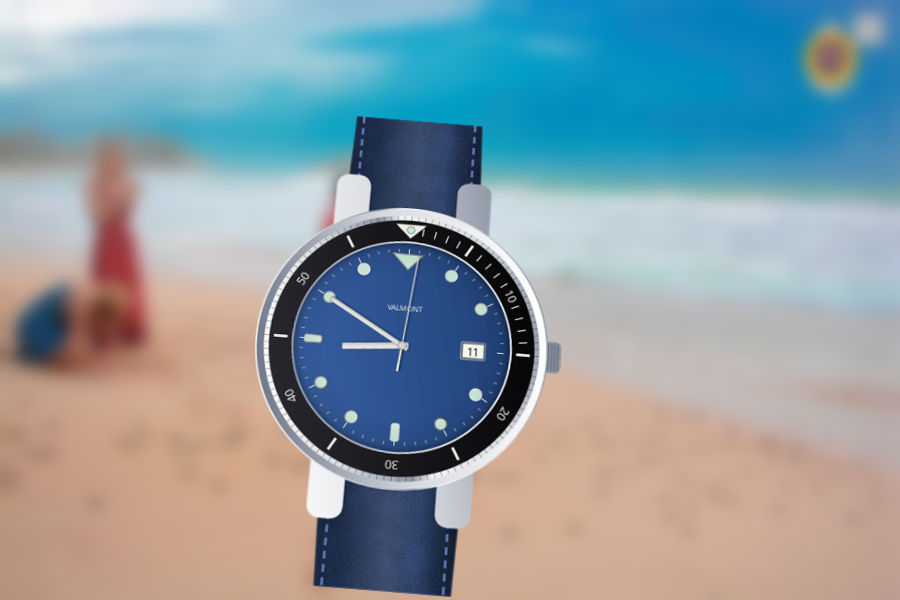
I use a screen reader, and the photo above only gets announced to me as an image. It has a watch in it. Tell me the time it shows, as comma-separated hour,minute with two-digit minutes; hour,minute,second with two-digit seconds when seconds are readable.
8,50,01
